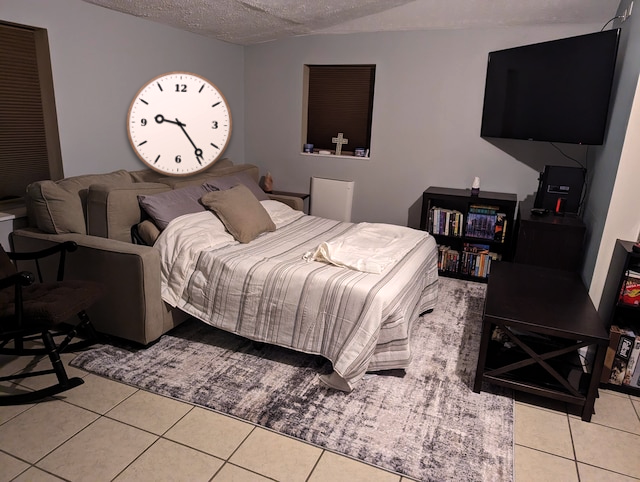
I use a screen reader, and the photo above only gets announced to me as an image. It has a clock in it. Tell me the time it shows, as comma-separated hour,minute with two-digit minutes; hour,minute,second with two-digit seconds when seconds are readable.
9,24
